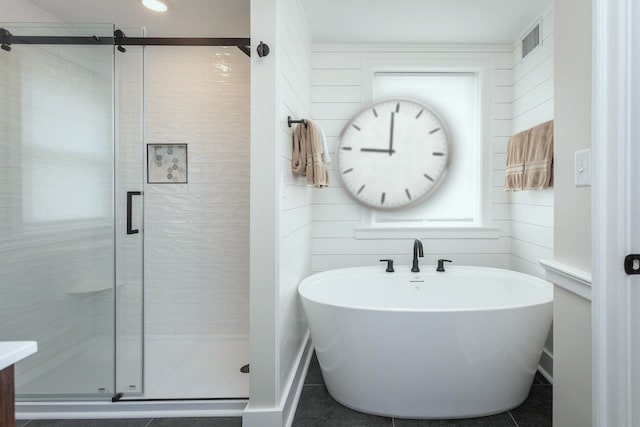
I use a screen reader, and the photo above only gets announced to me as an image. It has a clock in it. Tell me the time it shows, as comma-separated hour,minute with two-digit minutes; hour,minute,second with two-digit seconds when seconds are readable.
8,59
